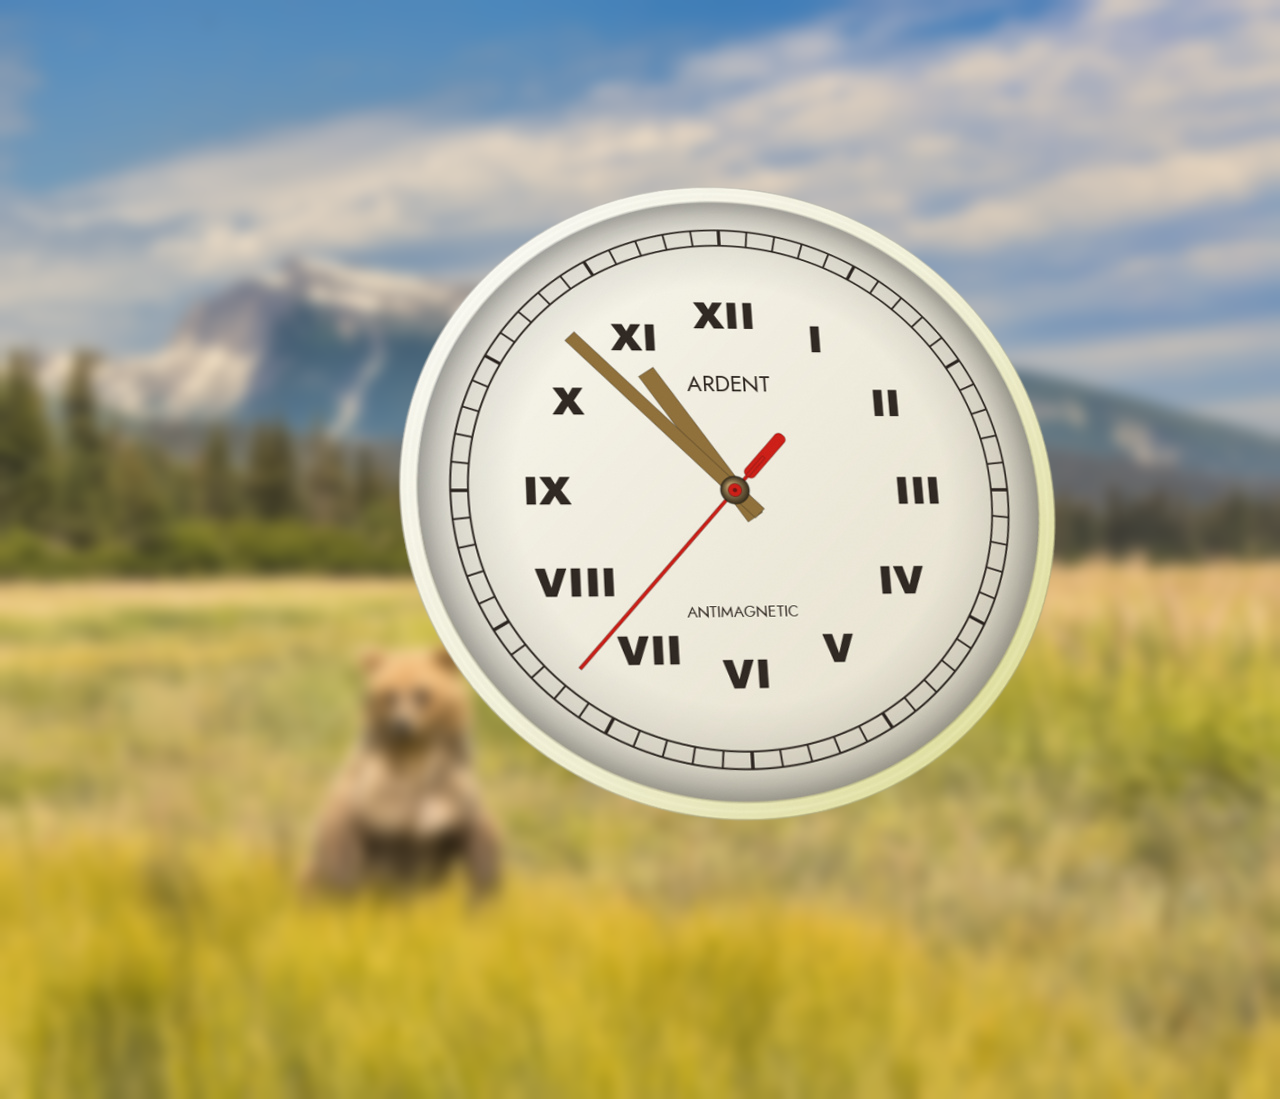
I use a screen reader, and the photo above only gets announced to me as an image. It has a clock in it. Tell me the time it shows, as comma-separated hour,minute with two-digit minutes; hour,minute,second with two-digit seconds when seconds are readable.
10,52,37
